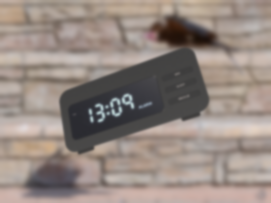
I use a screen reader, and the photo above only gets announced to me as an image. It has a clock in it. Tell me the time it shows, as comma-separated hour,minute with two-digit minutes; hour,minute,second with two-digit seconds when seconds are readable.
13,09
